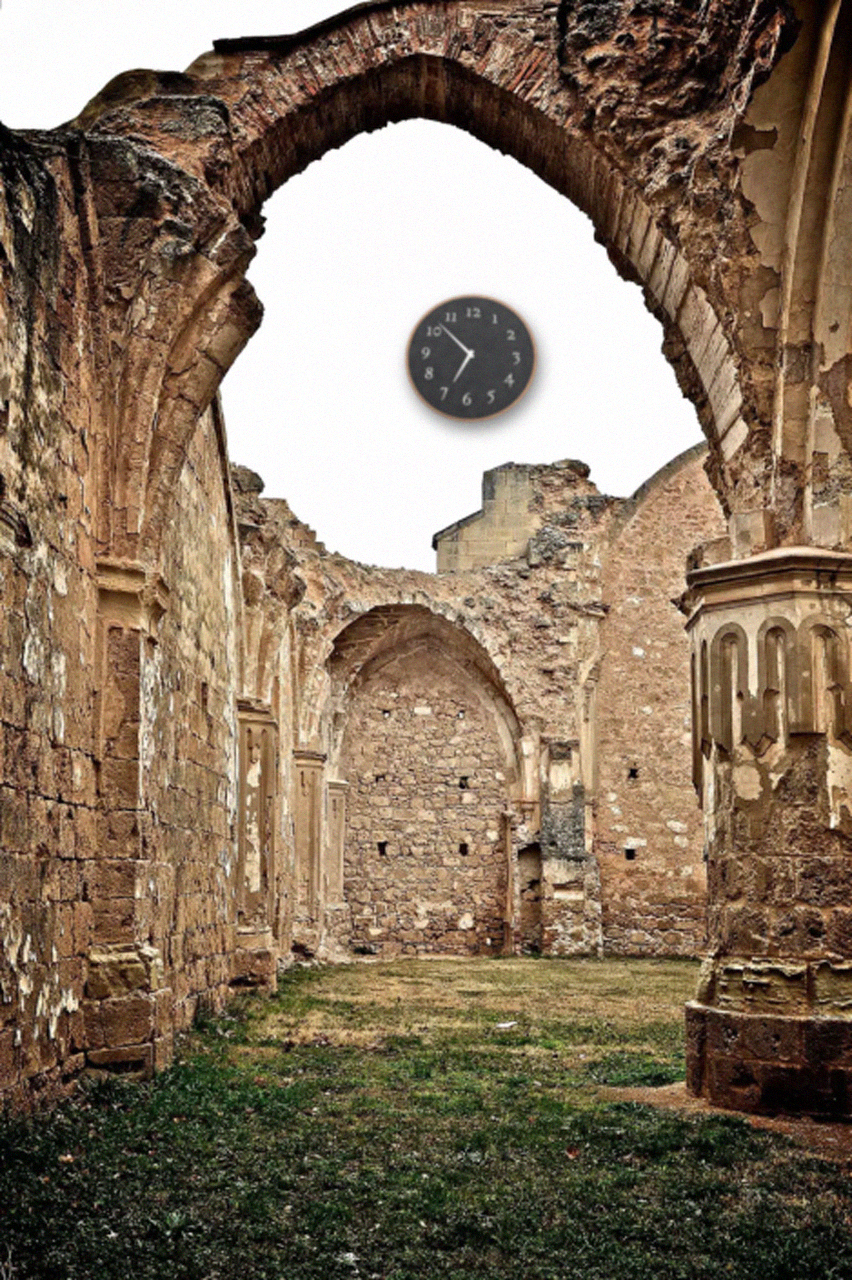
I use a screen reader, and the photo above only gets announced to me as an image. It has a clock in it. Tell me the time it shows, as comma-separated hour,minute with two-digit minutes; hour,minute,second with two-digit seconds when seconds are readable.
6,52
